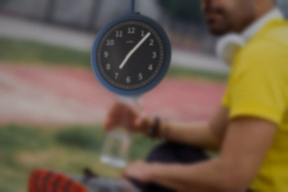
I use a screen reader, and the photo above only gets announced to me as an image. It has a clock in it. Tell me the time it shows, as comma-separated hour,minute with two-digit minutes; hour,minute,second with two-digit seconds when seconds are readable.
7,07
